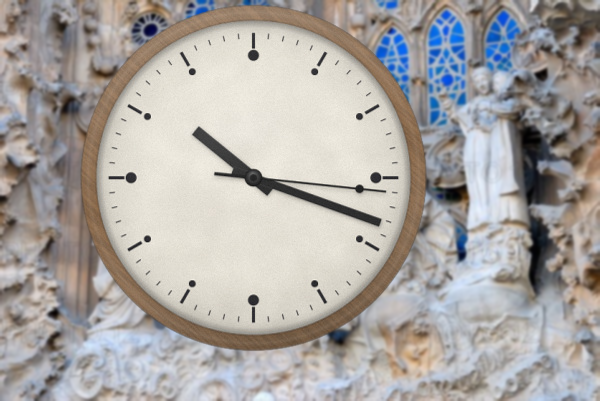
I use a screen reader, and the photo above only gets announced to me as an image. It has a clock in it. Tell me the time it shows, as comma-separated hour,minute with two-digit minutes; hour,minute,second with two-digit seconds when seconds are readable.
10,18,16
